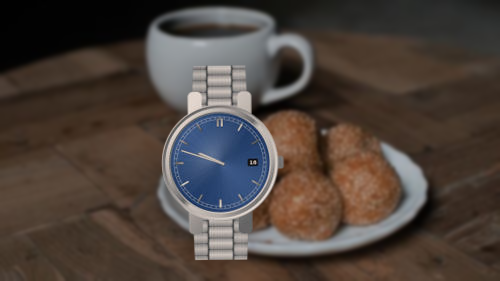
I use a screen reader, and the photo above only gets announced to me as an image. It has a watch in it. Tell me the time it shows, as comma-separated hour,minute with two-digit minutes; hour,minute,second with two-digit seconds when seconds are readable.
9,48
